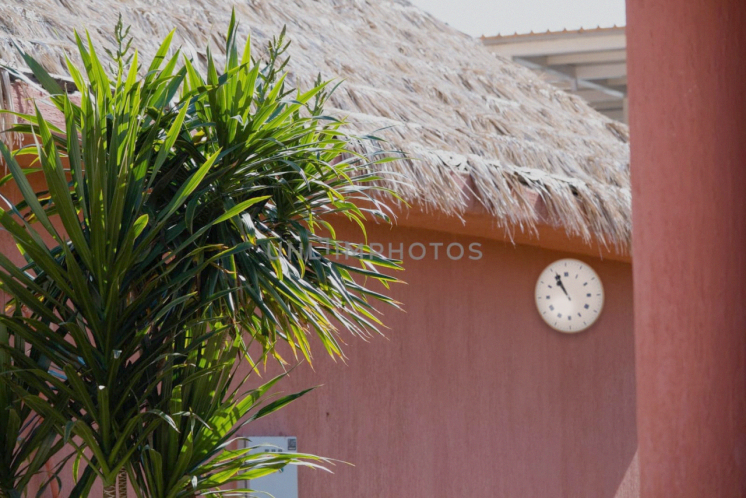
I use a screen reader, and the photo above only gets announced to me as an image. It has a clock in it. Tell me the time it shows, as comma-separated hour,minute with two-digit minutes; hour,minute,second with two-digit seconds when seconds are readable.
10,56
